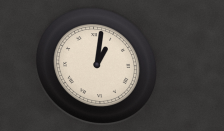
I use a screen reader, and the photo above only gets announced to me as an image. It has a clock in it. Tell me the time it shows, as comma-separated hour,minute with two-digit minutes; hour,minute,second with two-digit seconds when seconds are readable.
1,02
